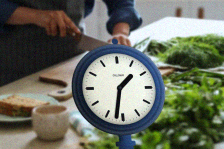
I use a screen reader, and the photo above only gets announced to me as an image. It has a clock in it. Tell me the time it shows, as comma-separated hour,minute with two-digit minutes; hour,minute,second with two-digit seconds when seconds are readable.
1,32
